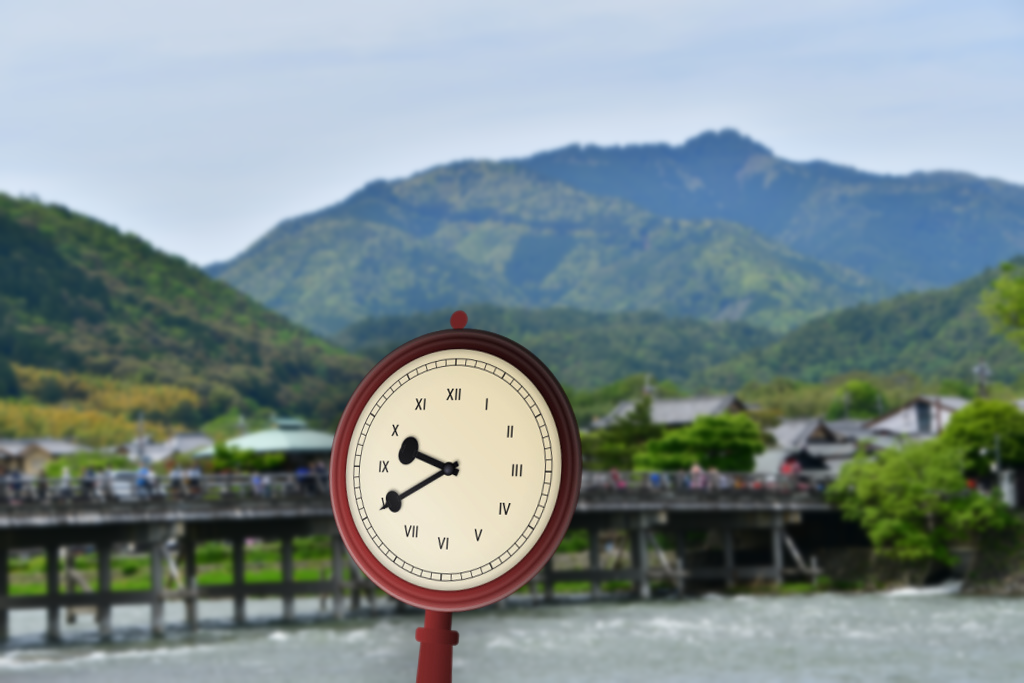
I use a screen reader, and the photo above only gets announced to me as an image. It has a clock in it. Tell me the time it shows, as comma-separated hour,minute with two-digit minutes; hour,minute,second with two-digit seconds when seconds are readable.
9,40
